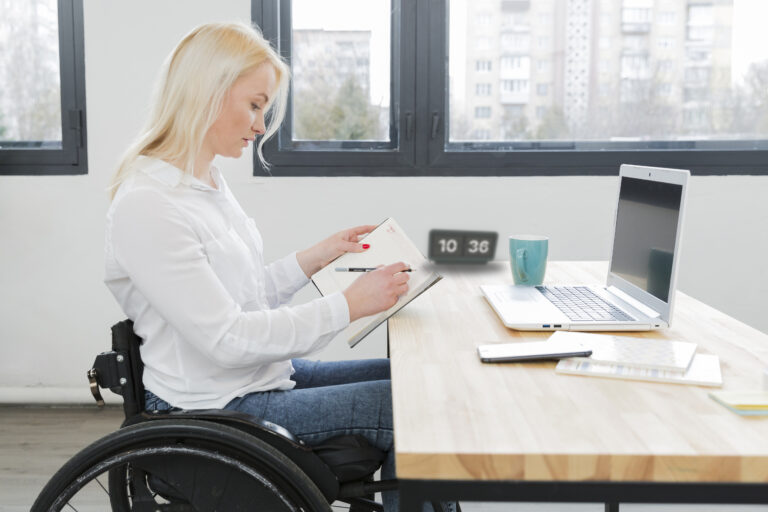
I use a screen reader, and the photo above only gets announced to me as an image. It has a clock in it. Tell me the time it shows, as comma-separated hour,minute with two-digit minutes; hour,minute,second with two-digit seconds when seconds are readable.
10,36
